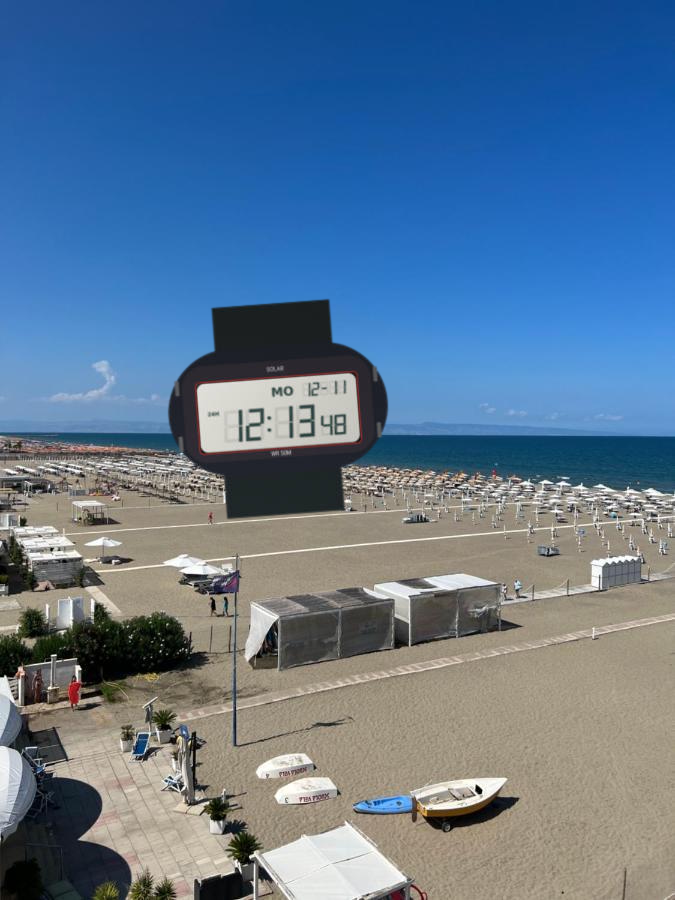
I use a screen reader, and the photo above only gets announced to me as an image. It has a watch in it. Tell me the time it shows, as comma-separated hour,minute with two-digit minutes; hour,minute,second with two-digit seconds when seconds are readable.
12,13,48
